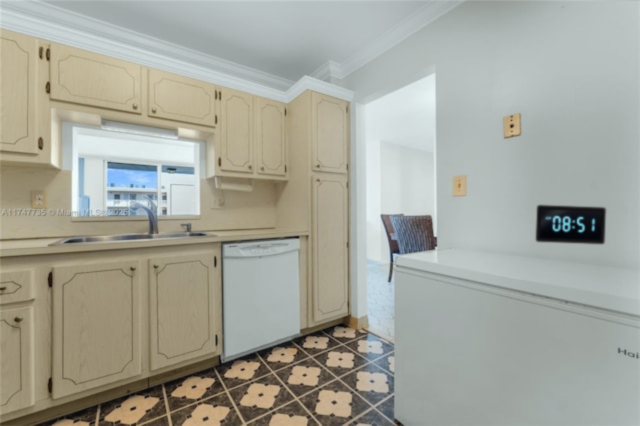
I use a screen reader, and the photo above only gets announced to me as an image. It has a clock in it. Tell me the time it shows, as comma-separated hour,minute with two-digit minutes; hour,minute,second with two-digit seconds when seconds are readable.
8,51
